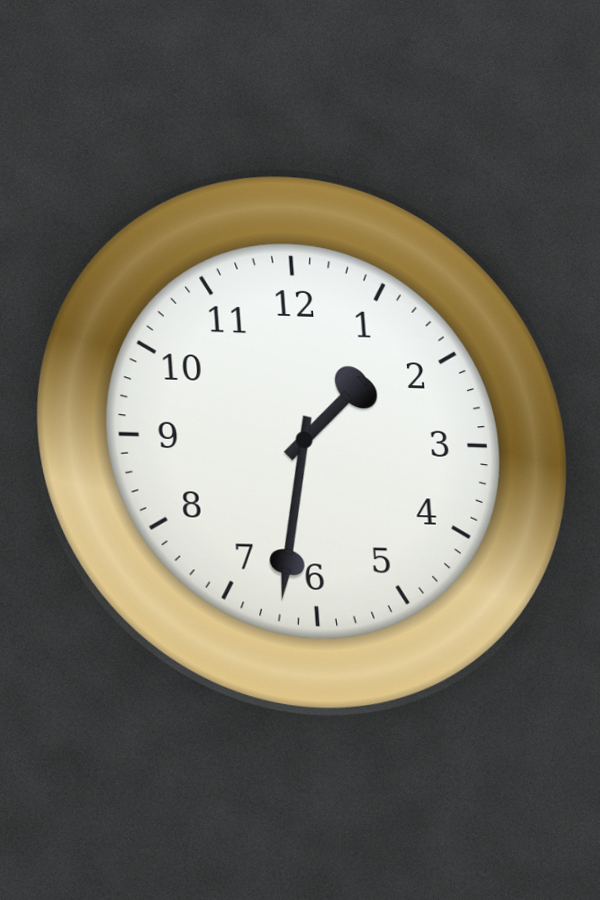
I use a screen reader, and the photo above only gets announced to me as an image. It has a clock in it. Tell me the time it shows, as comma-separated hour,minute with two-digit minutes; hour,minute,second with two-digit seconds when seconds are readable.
1,32
